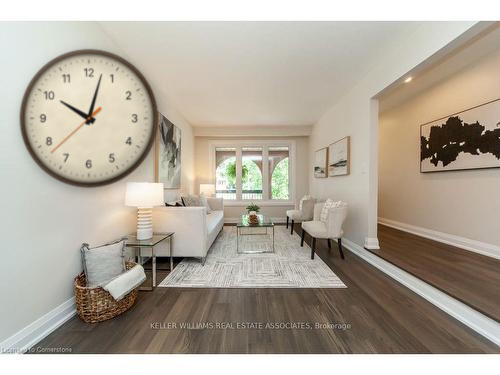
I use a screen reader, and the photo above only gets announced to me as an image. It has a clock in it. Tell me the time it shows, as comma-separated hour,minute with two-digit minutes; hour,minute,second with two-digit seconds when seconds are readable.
10,02,38
